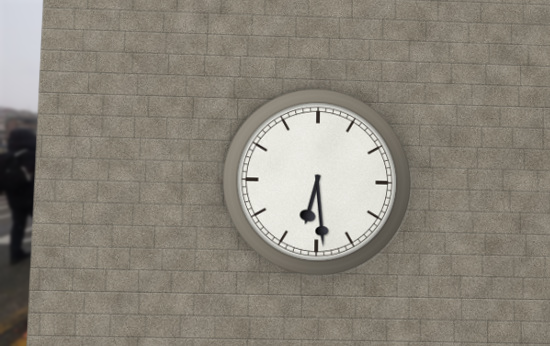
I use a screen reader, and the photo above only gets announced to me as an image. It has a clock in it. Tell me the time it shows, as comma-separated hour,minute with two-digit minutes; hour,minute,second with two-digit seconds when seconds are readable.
6,29
